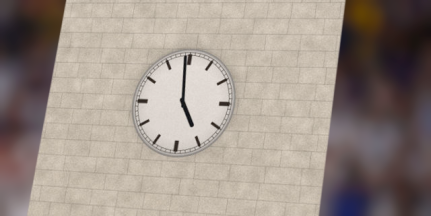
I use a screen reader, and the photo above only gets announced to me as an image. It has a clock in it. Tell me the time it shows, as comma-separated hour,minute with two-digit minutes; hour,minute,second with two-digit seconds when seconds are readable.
4,59
